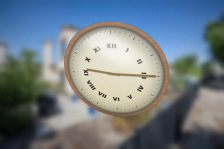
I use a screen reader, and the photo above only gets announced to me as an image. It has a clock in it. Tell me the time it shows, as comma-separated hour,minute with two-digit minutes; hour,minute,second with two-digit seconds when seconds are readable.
9,15
